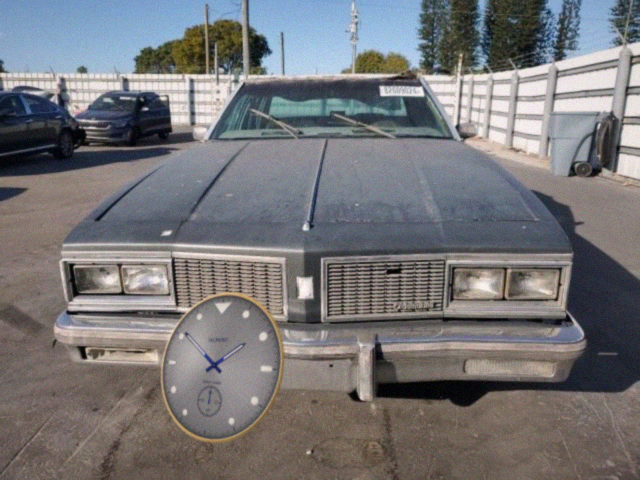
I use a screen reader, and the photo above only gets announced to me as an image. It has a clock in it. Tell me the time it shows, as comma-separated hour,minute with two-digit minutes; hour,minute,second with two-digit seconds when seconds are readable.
1,51
